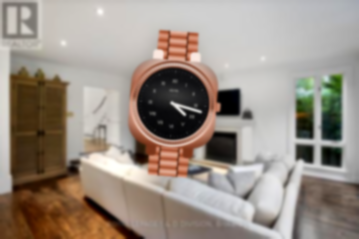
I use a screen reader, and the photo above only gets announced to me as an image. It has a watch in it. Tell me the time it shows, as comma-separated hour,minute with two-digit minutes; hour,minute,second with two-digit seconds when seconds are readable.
4,17
